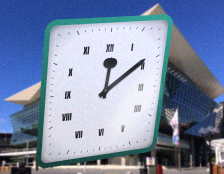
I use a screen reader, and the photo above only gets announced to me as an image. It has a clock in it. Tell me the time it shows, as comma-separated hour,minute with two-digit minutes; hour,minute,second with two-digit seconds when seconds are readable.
12,09
